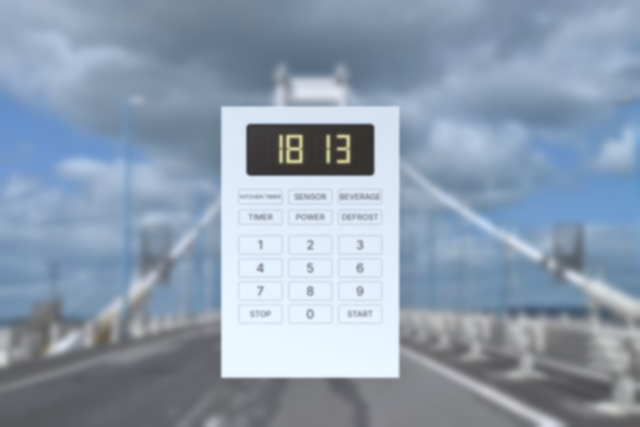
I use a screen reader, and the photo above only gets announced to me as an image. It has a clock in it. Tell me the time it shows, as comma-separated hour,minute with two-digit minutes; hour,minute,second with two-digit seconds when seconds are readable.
18,13
